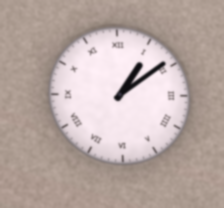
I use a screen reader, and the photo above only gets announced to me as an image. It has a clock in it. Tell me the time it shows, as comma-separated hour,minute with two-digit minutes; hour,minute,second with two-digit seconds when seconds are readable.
1,09
